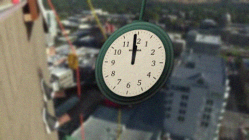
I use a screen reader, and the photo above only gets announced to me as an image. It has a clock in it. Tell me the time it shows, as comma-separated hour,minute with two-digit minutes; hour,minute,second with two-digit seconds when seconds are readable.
11,59
